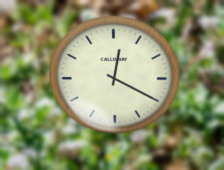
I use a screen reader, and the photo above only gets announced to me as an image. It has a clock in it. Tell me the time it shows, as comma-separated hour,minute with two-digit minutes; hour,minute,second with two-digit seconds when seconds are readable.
12,20
